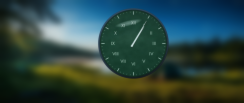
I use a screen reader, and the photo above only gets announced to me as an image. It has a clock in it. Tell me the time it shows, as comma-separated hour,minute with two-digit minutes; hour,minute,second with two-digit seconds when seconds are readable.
1,05
